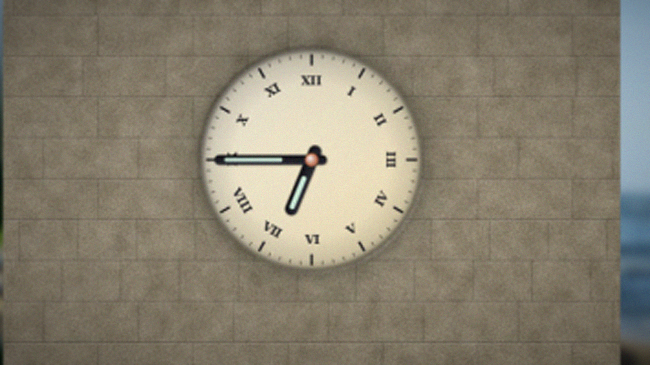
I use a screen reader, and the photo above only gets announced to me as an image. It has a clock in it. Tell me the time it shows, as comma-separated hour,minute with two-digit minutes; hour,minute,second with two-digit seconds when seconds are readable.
6,45
